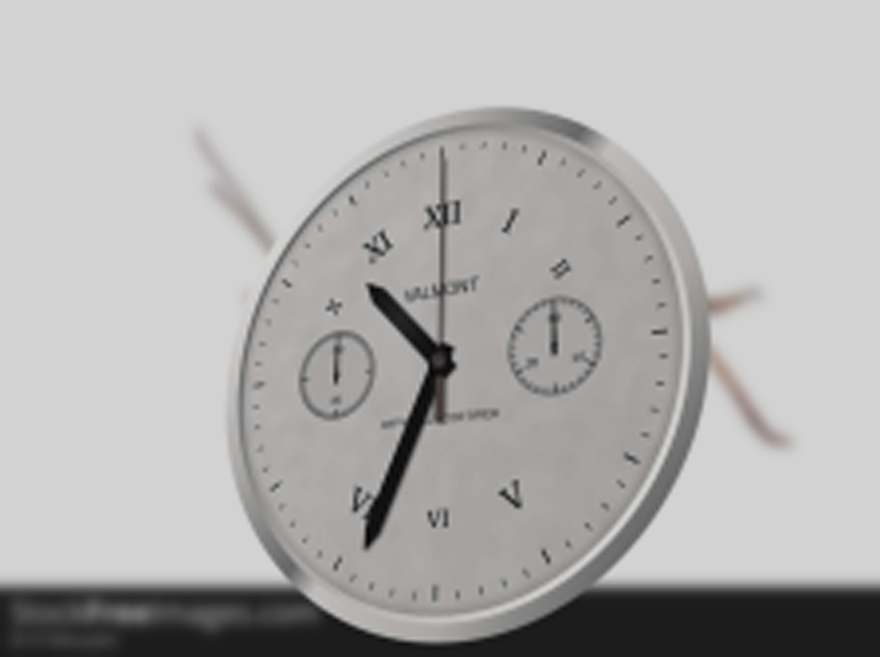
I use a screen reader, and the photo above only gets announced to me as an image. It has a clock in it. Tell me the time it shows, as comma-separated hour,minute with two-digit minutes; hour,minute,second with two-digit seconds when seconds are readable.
10,34
